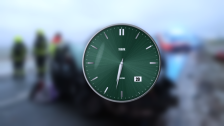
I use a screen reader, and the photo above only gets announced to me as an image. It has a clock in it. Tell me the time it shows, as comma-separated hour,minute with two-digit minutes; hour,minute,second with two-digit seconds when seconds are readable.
6,32
